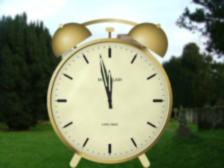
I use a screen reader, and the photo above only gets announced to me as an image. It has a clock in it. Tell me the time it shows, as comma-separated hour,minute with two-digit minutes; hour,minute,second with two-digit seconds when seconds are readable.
11,58
